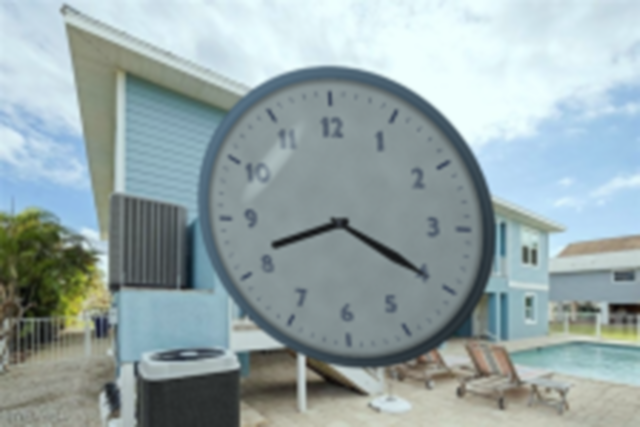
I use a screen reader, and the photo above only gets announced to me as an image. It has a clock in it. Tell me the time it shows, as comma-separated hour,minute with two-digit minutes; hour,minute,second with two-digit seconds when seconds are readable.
8,20
